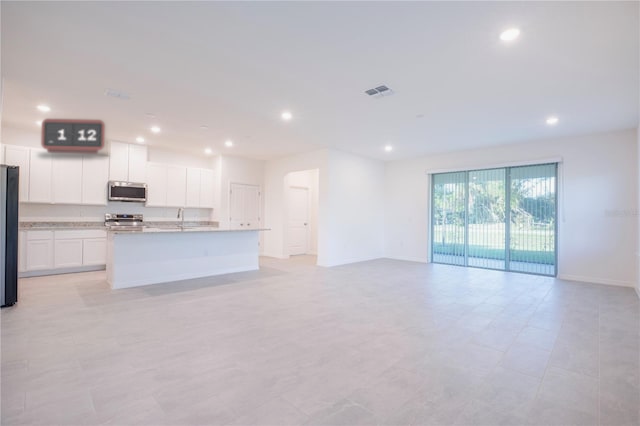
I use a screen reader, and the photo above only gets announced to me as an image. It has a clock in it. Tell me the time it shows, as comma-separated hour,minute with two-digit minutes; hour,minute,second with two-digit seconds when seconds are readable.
1,12
